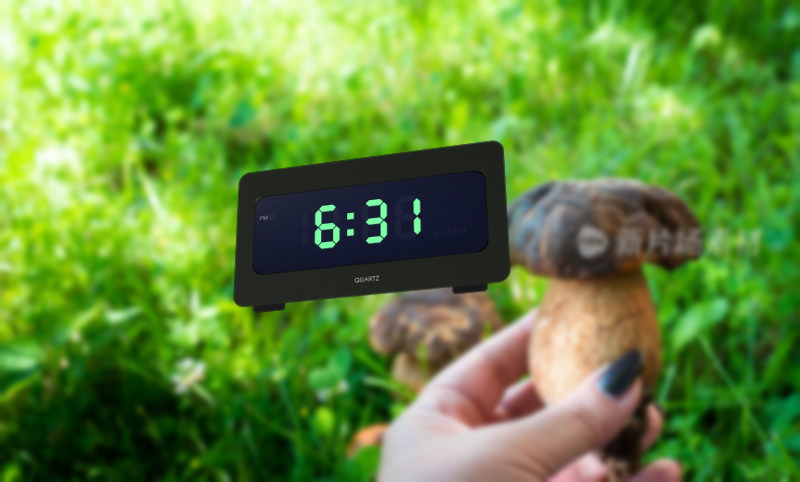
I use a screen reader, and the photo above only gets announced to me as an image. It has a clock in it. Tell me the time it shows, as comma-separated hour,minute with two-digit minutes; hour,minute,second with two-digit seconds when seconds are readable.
6,31
